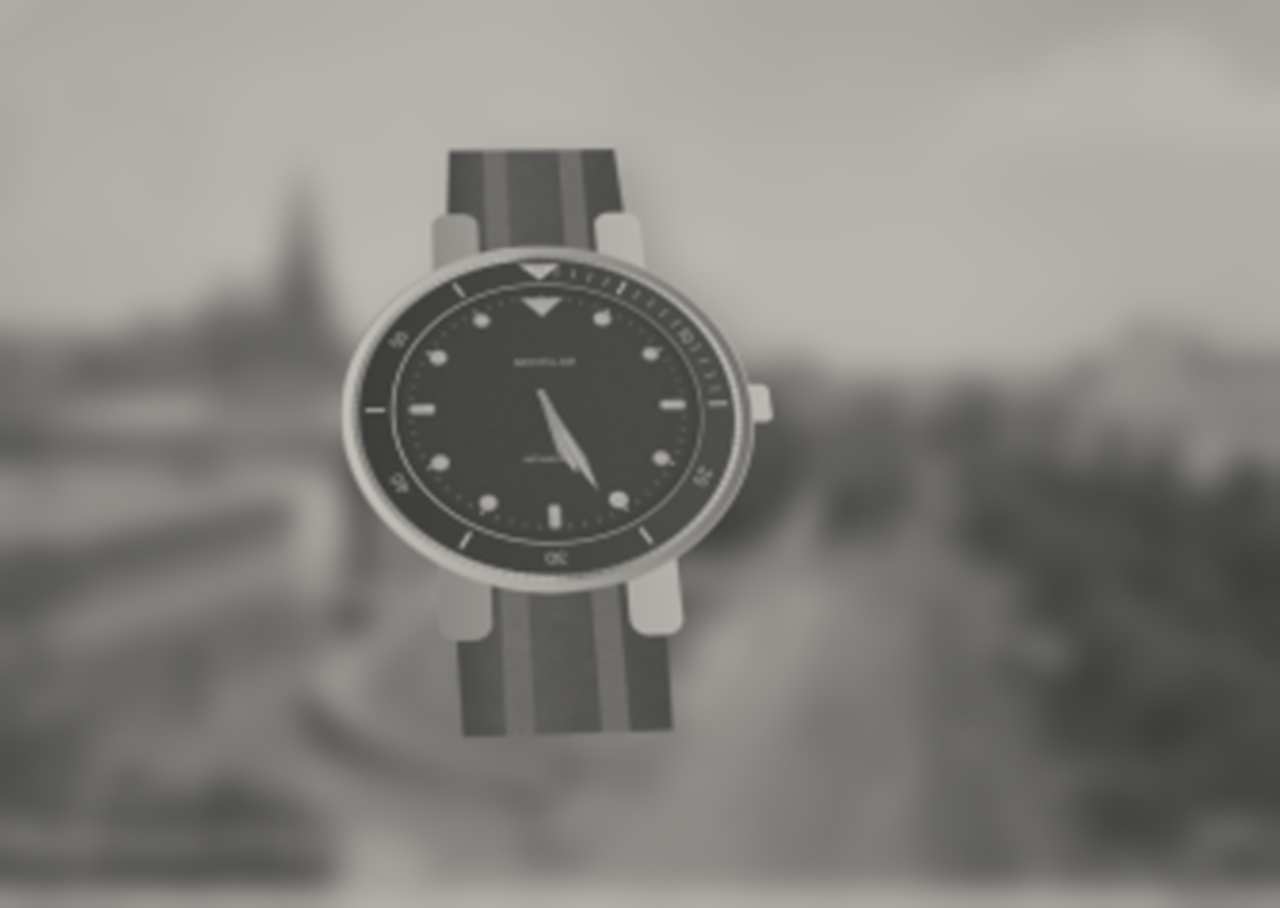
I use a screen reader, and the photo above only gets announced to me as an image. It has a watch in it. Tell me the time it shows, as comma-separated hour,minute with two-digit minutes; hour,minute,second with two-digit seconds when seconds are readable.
5,26
